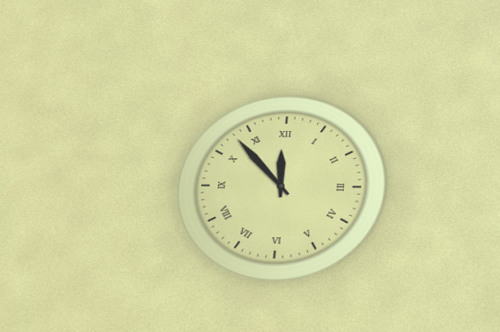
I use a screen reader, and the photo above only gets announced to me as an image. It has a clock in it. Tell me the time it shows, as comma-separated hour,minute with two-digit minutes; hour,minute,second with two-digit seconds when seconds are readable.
11,53
